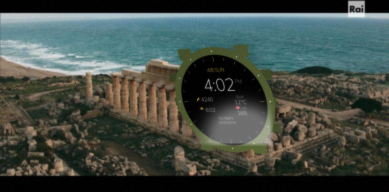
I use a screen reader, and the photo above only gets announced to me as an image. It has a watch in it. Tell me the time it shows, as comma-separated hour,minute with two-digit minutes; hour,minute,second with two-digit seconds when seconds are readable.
4,02
